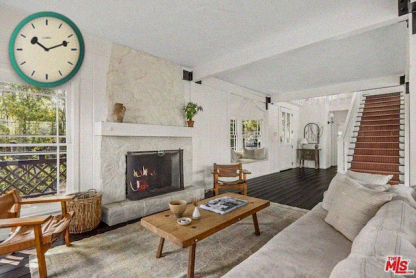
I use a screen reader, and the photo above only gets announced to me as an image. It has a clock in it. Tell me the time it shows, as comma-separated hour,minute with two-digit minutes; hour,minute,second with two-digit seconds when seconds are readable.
10,12
